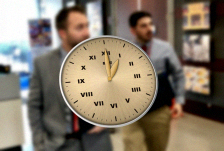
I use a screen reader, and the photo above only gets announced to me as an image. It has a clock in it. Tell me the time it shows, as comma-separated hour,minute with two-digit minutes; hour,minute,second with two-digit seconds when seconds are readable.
1,00
